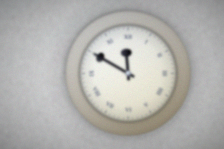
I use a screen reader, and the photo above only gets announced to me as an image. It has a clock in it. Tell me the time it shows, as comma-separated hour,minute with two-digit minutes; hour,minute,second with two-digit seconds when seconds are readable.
11,50
